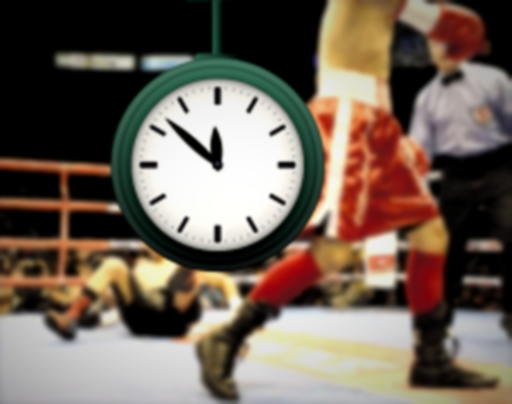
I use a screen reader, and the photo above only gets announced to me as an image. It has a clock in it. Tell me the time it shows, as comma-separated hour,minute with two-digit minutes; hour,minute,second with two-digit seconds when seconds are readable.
11,52
